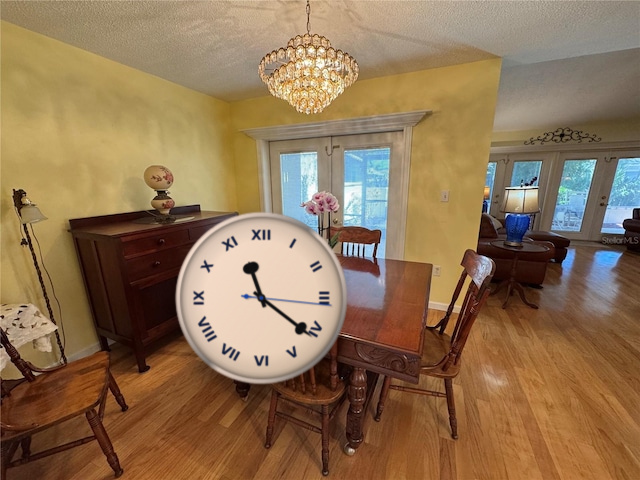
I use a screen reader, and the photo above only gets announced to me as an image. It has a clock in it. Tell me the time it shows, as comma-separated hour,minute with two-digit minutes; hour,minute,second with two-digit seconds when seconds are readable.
11,21,16
